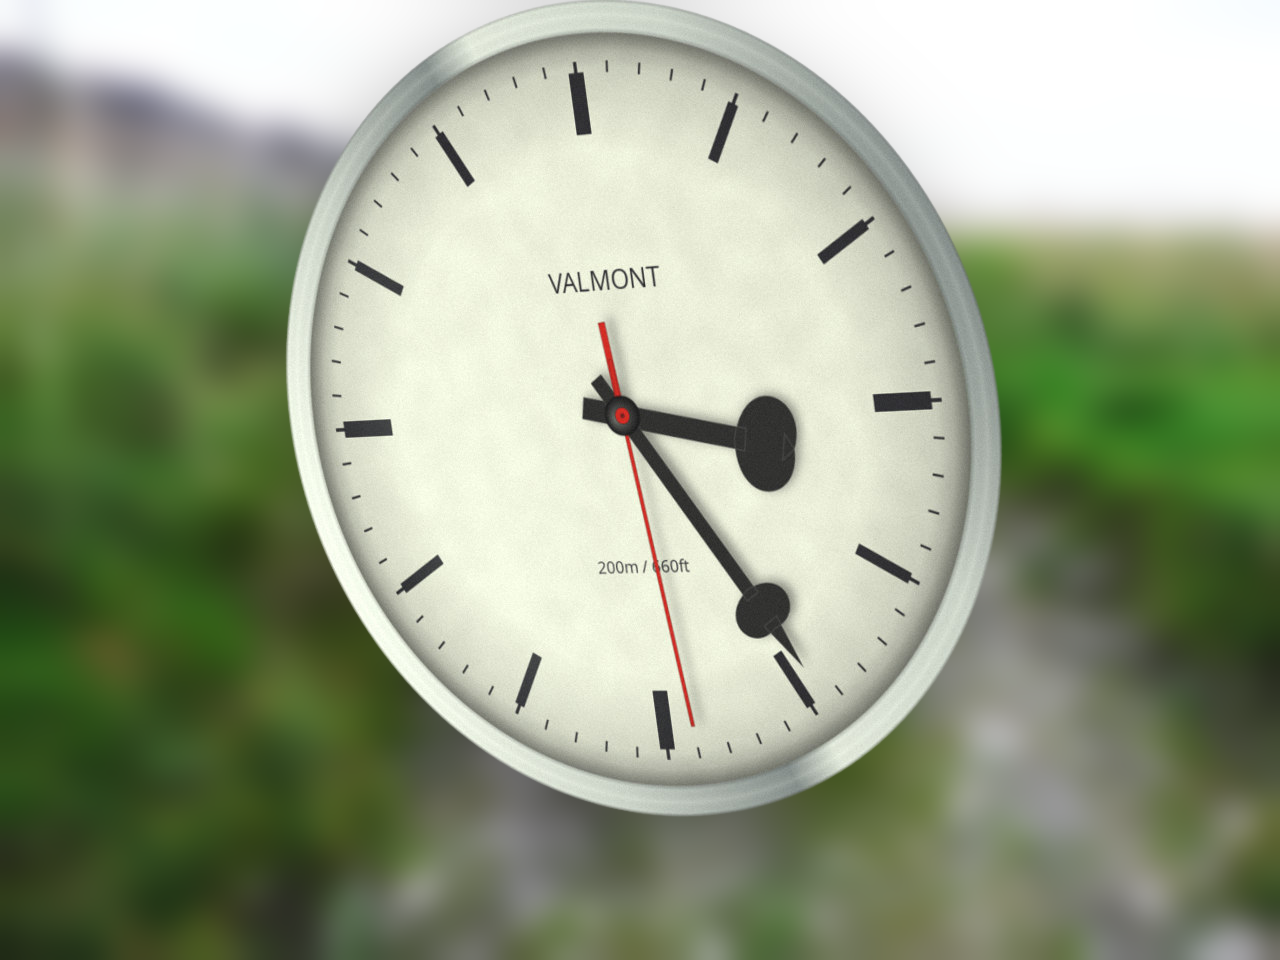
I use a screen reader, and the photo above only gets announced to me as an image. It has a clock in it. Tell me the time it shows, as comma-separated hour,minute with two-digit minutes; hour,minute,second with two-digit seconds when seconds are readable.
3,24,29
